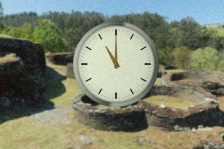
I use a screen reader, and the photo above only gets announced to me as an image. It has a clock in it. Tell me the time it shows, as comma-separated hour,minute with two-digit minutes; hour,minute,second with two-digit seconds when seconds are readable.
11,00
